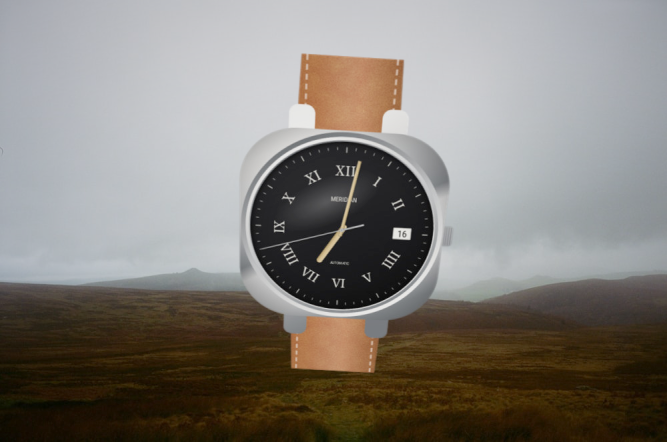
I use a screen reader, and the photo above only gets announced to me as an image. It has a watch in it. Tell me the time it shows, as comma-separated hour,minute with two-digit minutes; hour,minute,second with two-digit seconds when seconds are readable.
7,01,42
